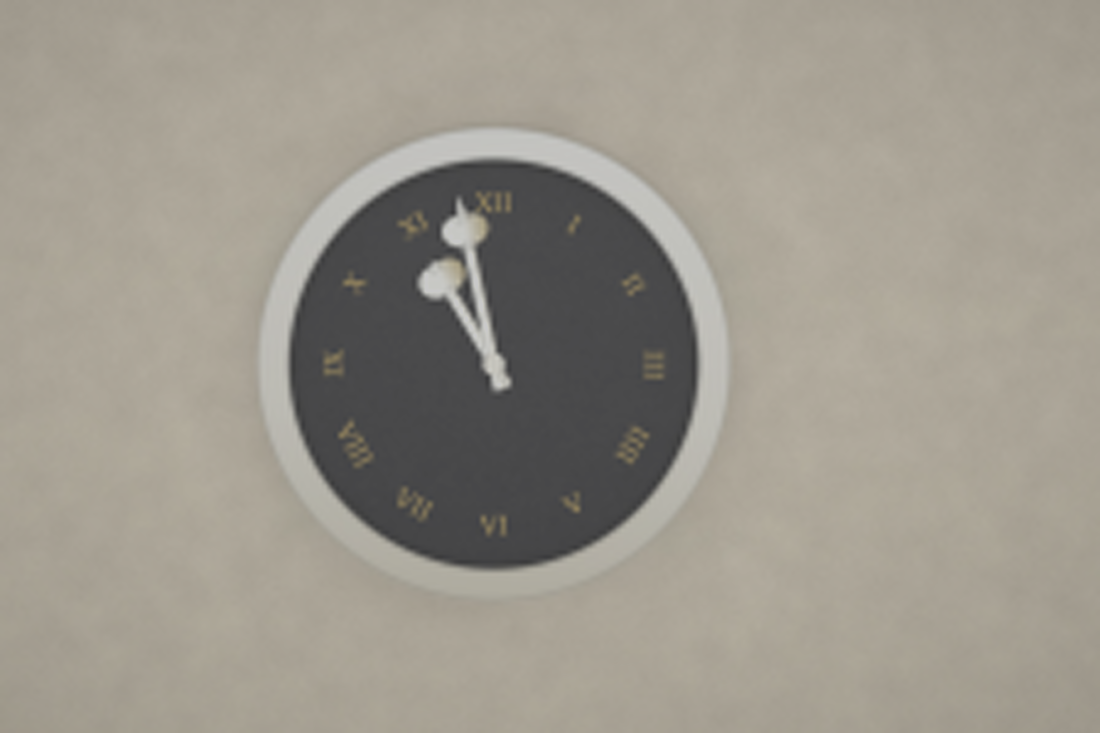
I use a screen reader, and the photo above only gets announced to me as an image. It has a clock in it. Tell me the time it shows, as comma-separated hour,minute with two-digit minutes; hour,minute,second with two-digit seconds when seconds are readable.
10,58
